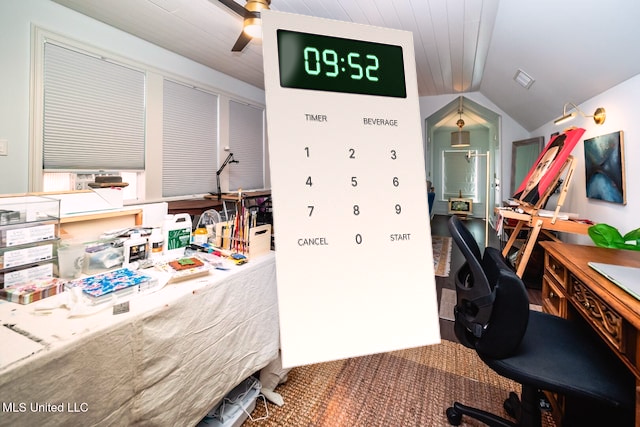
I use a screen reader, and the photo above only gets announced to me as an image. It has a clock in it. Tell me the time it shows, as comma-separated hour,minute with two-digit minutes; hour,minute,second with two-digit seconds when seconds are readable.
9,52
